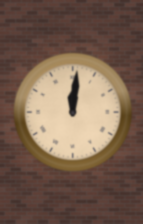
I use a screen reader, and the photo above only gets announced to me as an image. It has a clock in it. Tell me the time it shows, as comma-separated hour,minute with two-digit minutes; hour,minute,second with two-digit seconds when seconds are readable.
12,01
